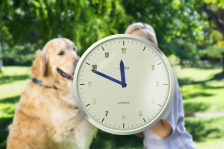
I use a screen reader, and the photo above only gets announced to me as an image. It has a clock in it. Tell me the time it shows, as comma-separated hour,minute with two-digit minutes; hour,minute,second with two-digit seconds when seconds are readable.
11,49
